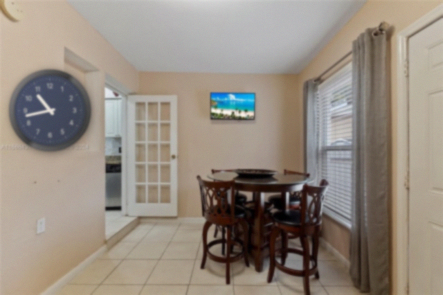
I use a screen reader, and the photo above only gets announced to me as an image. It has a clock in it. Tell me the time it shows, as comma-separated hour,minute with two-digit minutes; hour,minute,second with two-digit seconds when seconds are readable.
10,43
